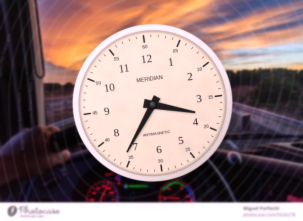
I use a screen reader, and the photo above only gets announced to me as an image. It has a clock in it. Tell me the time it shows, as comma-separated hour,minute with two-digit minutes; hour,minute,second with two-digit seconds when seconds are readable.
3,36
